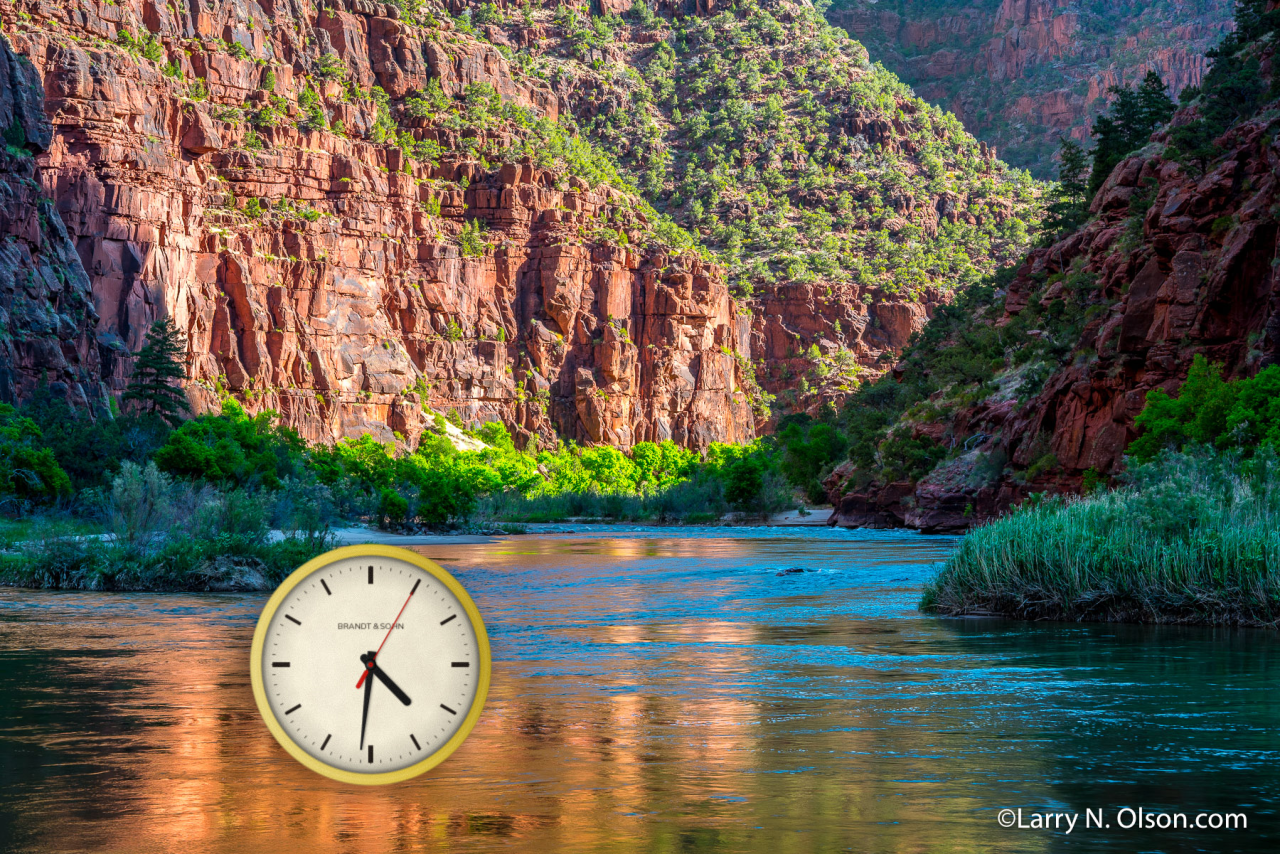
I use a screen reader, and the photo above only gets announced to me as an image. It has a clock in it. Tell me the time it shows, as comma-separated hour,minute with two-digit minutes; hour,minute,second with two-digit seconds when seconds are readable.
4,31,05
